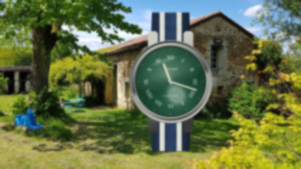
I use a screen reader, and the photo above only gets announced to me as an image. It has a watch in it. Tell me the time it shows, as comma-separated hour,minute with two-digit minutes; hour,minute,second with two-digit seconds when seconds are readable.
11,18
